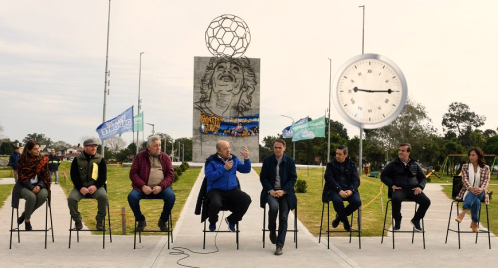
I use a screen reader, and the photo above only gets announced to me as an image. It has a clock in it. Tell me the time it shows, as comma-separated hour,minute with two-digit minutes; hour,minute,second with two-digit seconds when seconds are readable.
9,15
